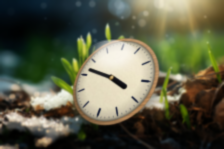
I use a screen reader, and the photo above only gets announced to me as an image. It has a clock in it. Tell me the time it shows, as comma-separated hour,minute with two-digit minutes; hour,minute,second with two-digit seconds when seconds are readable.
3,47
